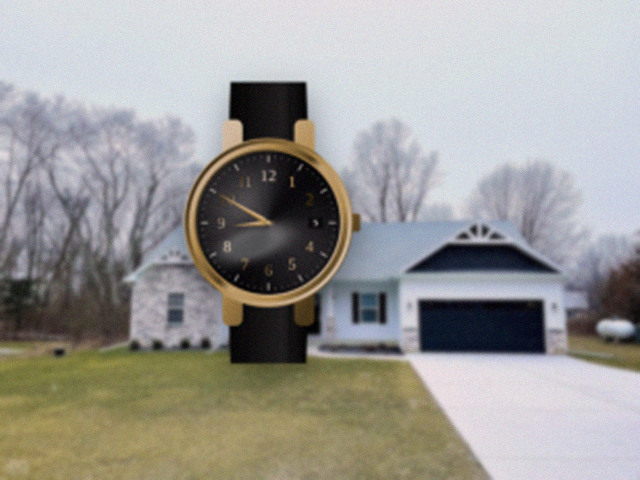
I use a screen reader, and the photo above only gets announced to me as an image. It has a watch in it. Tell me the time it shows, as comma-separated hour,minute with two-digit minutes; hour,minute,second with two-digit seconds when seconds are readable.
8,50
